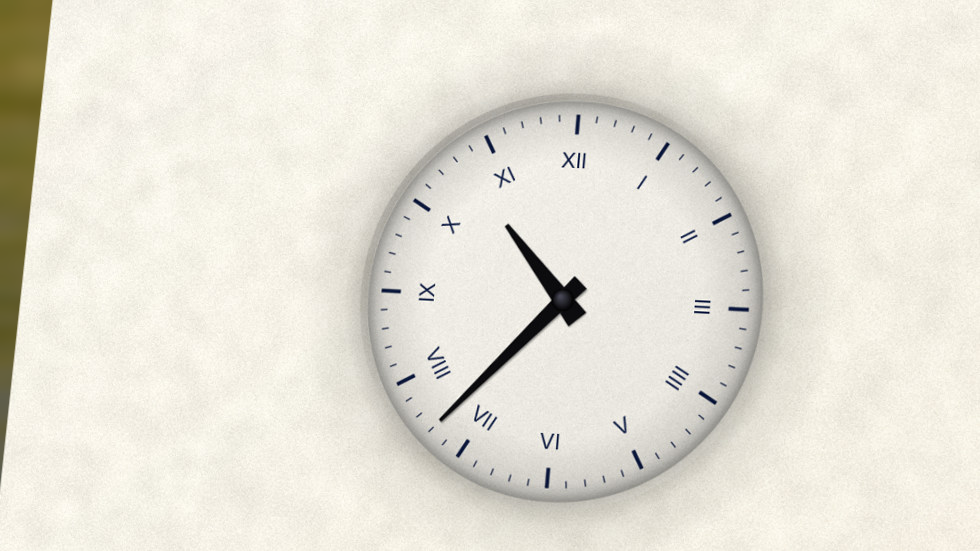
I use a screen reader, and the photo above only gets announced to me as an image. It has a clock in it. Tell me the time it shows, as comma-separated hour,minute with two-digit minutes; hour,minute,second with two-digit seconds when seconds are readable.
10,37
